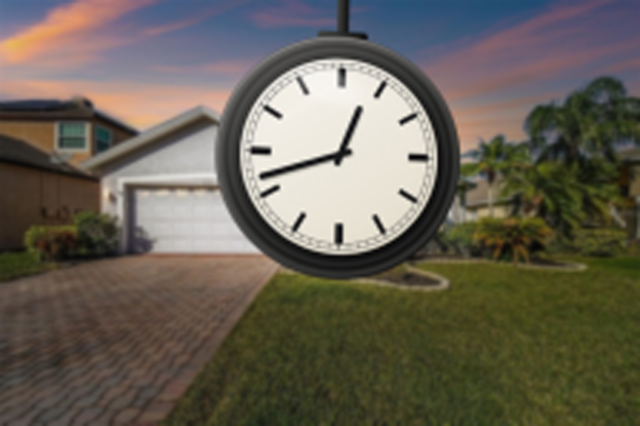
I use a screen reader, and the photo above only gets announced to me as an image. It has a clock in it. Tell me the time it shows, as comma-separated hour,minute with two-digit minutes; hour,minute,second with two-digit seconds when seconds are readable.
12,42
